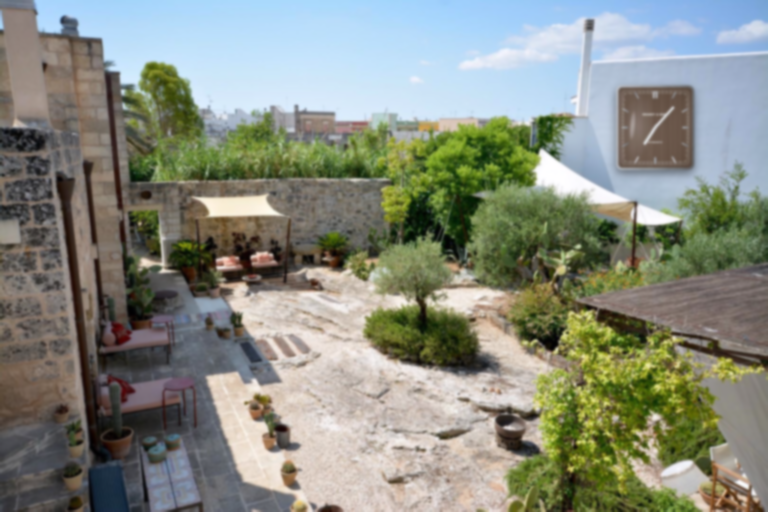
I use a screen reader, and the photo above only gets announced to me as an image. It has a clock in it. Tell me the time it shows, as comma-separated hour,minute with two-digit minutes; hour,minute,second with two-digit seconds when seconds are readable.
7,07
